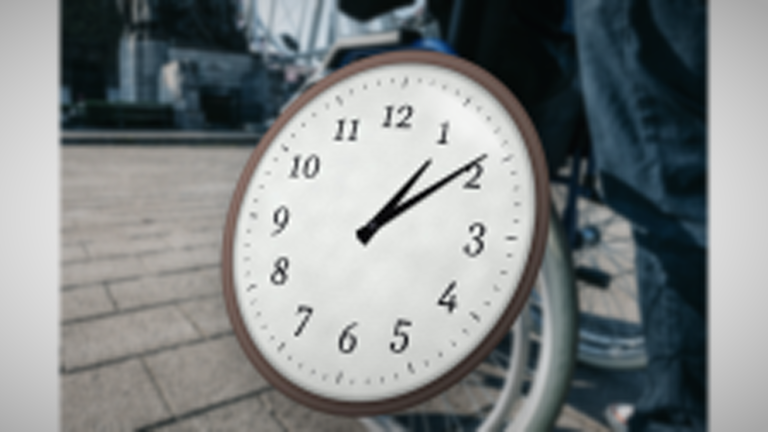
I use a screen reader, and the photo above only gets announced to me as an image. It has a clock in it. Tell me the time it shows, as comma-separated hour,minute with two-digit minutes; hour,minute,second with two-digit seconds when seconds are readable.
1,09
